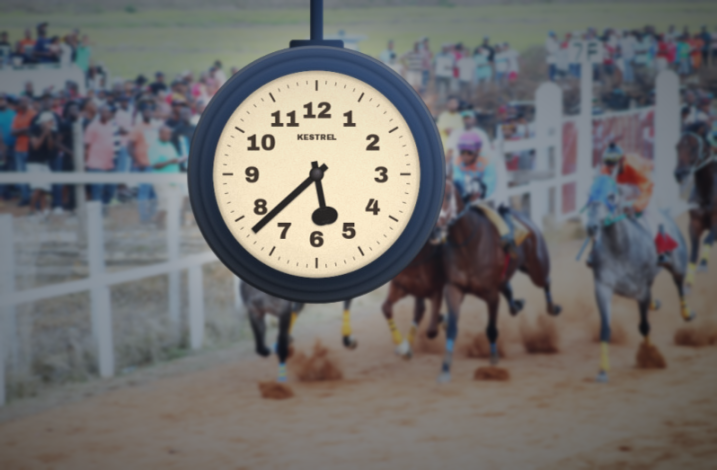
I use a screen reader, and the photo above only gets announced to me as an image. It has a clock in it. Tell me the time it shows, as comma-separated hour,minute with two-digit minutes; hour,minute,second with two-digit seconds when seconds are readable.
5,38
